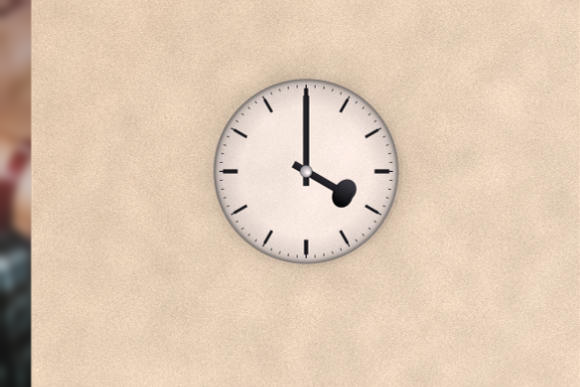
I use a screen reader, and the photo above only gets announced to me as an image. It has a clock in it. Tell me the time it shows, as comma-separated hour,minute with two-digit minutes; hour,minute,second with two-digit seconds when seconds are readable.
4,00
